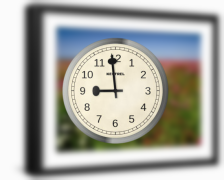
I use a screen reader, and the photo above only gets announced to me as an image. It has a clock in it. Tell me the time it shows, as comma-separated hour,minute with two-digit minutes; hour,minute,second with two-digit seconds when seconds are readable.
8,59
